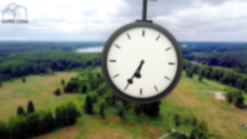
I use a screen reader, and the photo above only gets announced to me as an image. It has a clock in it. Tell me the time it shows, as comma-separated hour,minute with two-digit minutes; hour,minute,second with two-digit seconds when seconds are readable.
6,35
